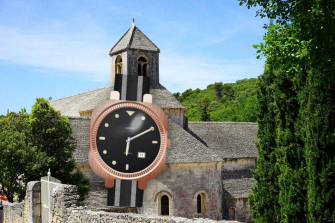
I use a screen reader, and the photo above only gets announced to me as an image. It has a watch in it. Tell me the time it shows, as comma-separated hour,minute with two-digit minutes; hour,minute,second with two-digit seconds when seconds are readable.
6,10
